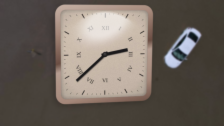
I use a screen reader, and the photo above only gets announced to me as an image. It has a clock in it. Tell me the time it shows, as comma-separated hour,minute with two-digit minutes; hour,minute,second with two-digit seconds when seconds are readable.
2,38
